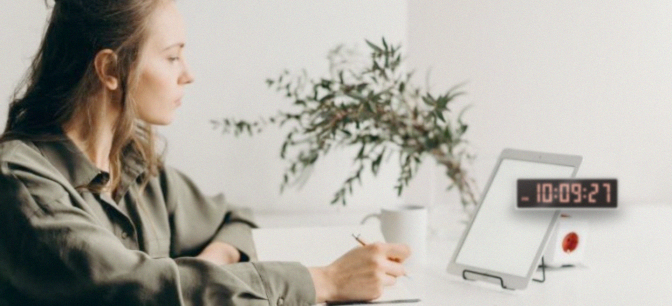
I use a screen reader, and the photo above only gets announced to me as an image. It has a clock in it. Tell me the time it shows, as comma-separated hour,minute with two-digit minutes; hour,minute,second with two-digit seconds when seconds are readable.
10,09,27
